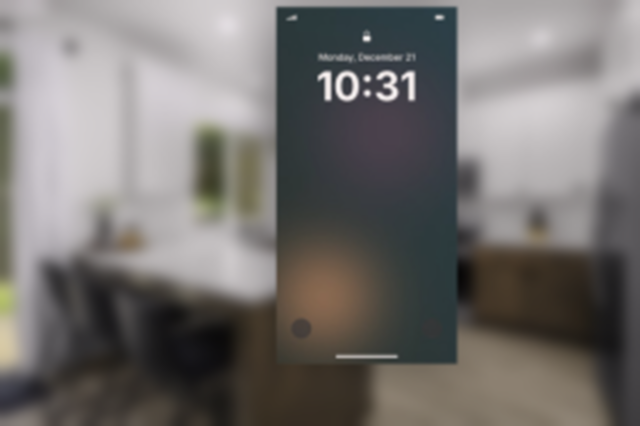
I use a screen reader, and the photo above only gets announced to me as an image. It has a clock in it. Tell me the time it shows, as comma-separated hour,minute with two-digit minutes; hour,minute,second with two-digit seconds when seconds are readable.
10,31
